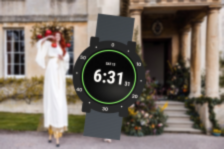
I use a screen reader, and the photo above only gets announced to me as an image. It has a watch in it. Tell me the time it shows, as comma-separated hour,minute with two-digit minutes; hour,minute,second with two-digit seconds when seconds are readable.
6,31
